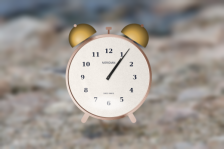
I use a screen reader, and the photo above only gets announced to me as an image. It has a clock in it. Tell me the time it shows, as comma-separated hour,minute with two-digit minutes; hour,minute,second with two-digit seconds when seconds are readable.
1,06
